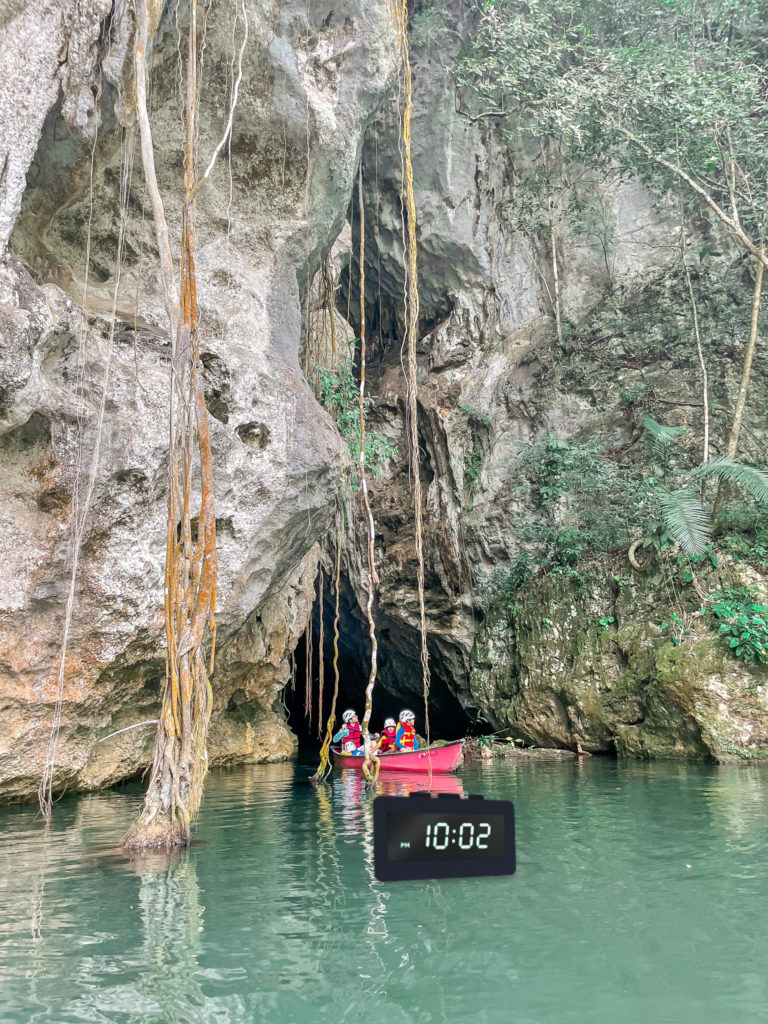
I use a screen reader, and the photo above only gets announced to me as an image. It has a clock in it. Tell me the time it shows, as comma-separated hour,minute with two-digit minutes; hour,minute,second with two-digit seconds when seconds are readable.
10,02
